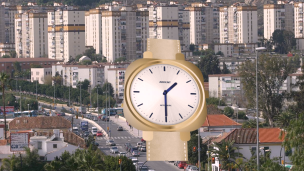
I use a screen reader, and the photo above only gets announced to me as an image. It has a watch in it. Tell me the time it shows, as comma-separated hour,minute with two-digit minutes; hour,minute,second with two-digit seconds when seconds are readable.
1,30
